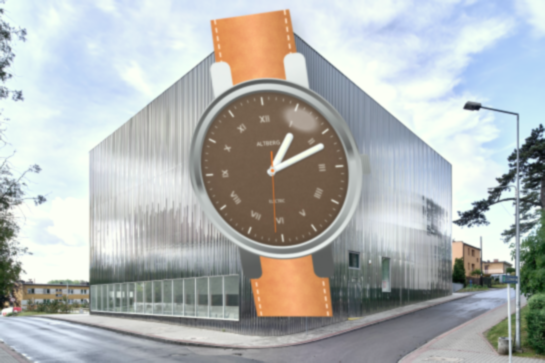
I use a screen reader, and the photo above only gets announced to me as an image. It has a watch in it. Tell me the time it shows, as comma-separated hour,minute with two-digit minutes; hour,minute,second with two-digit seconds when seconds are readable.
1,11,31
